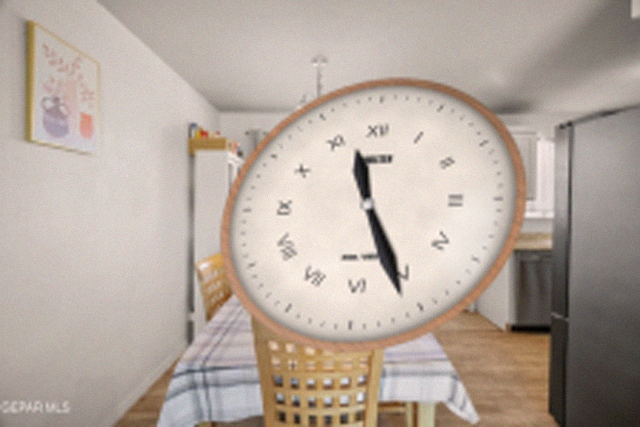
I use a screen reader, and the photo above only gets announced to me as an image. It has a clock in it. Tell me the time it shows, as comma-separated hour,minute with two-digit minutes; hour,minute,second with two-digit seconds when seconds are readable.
11,26
